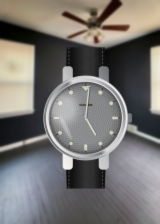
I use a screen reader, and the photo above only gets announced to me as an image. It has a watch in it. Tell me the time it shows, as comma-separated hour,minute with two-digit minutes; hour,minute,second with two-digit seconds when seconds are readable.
5,01
